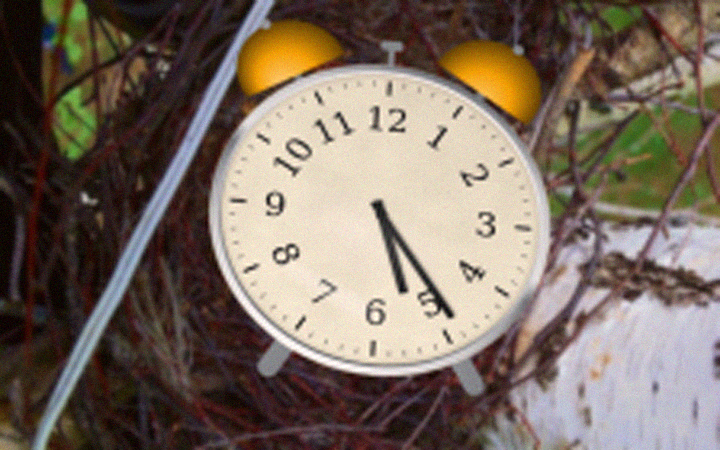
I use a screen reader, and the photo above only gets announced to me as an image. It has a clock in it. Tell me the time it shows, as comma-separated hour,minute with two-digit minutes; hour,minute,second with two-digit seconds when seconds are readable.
5,24
